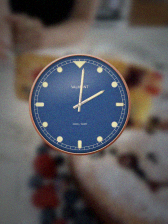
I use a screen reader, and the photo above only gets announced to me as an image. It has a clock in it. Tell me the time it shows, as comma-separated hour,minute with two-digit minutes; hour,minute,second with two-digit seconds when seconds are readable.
2,01
